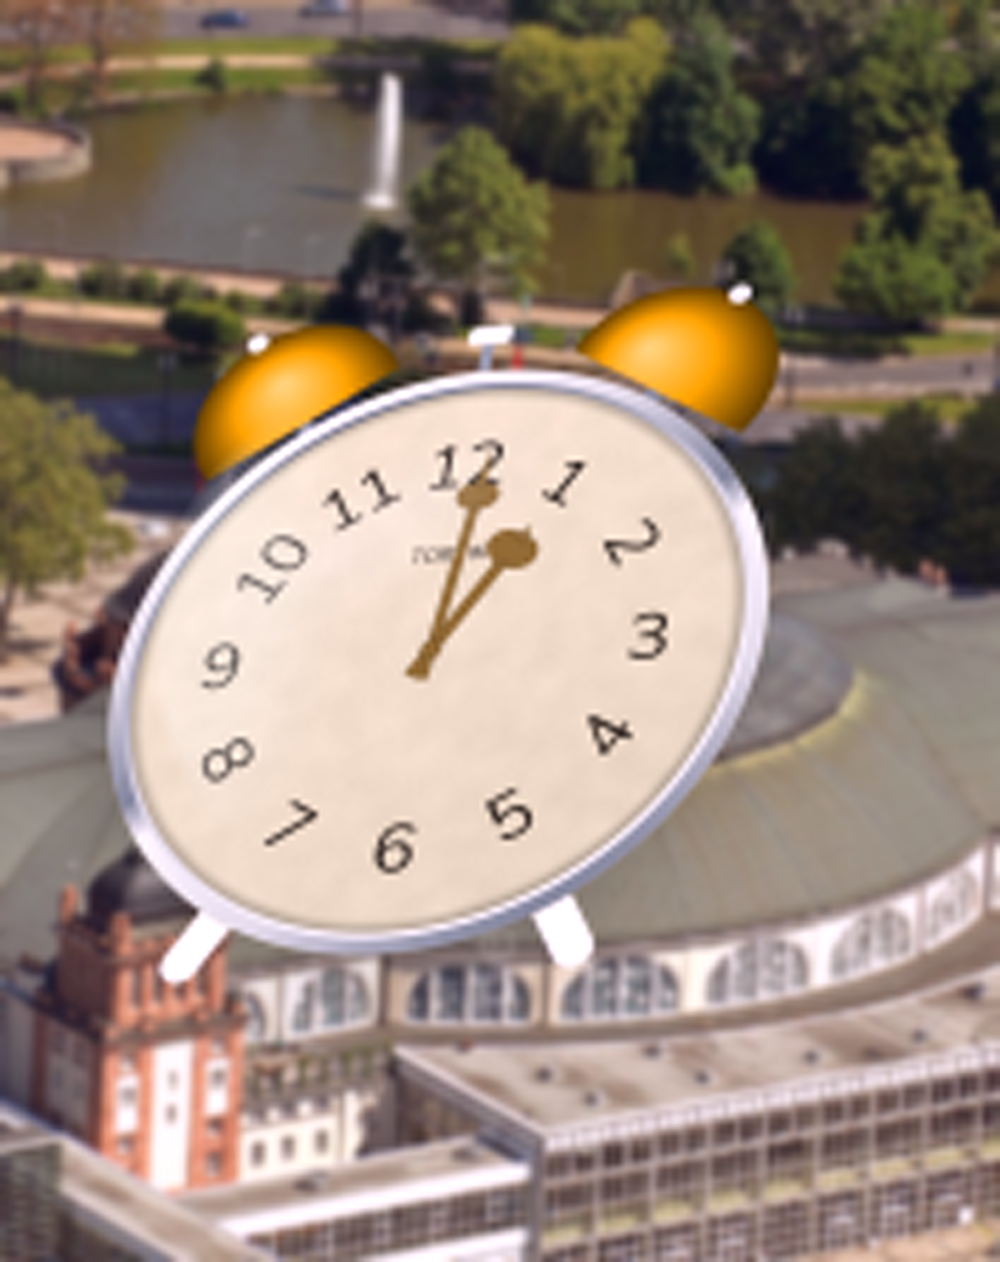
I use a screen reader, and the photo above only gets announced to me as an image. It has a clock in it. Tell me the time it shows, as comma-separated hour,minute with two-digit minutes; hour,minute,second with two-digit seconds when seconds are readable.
1,01
